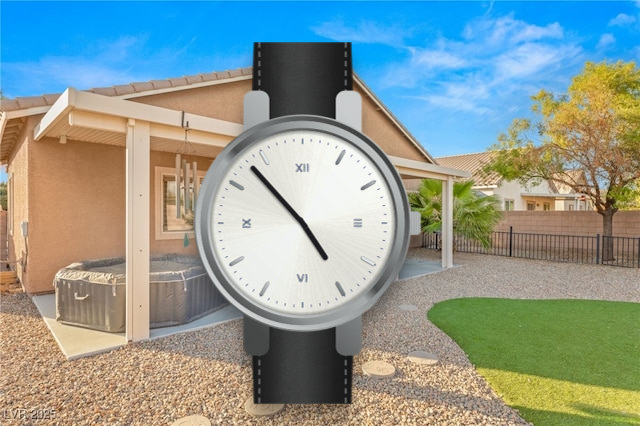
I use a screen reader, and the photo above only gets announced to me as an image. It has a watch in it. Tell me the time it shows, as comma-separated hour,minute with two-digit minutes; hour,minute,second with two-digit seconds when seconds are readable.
4,53
